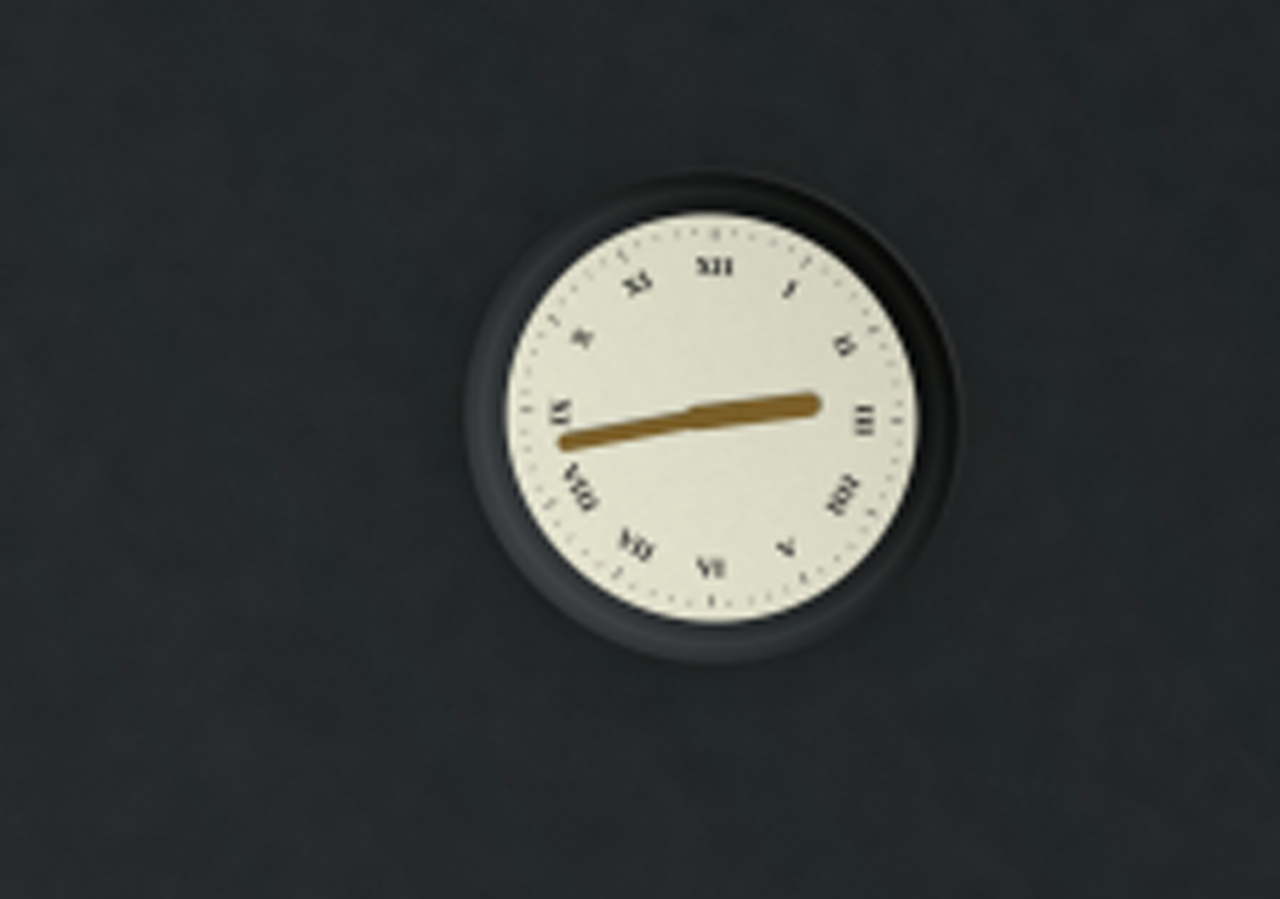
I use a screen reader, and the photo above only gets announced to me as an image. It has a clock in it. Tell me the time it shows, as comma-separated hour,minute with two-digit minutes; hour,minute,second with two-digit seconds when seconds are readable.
2,43
